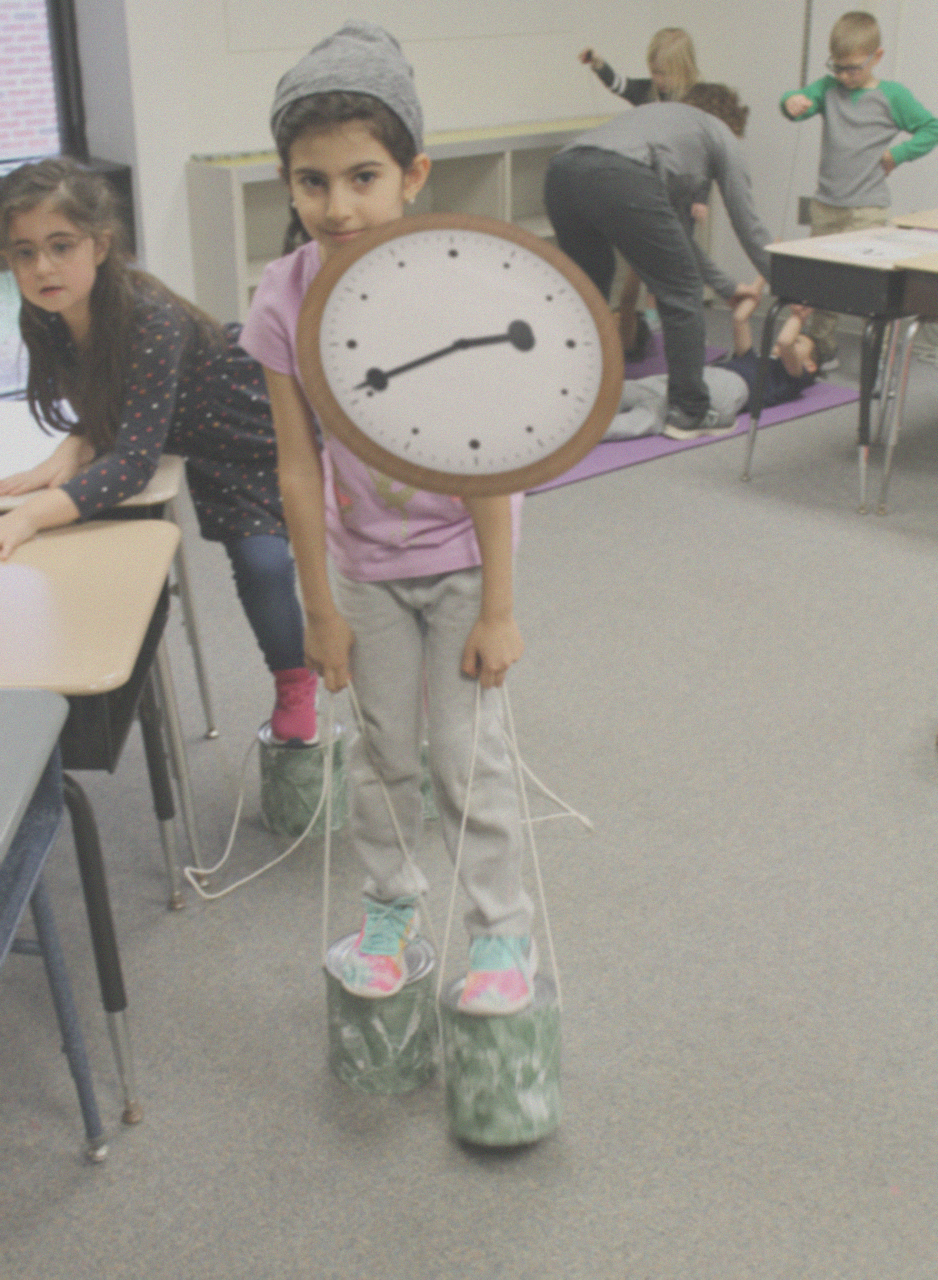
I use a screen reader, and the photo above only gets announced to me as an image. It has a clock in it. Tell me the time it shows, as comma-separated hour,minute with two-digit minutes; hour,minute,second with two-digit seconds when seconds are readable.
2,41
